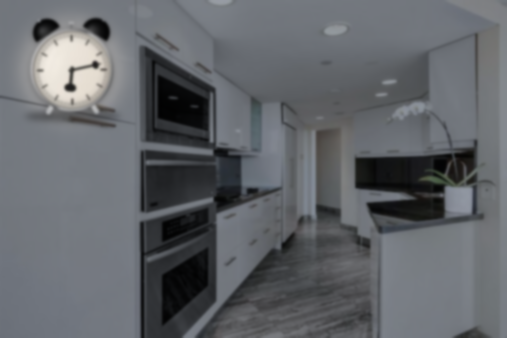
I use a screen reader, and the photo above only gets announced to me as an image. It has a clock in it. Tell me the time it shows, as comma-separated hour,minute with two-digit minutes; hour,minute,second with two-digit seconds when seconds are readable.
6,13
